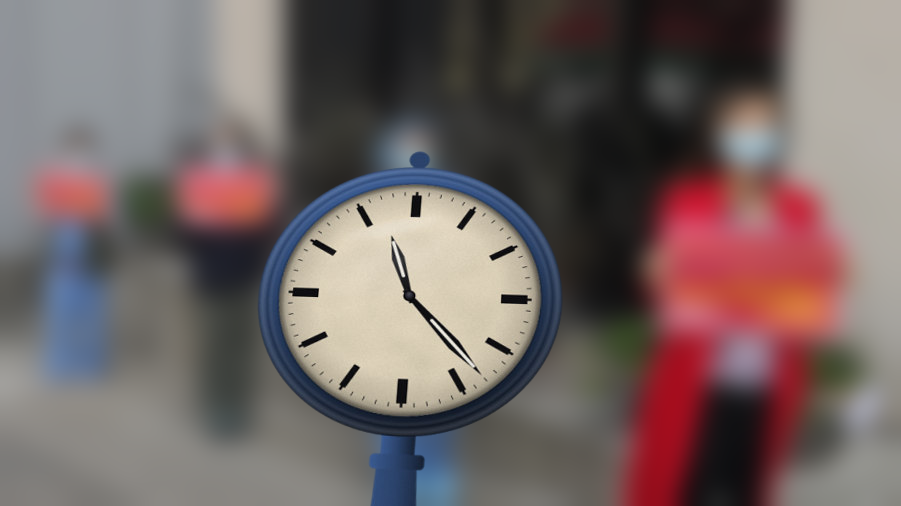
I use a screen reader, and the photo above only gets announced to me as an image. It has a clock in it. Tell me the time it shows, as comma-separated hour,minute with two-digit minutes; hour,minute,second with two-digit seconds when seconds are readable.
11,23
